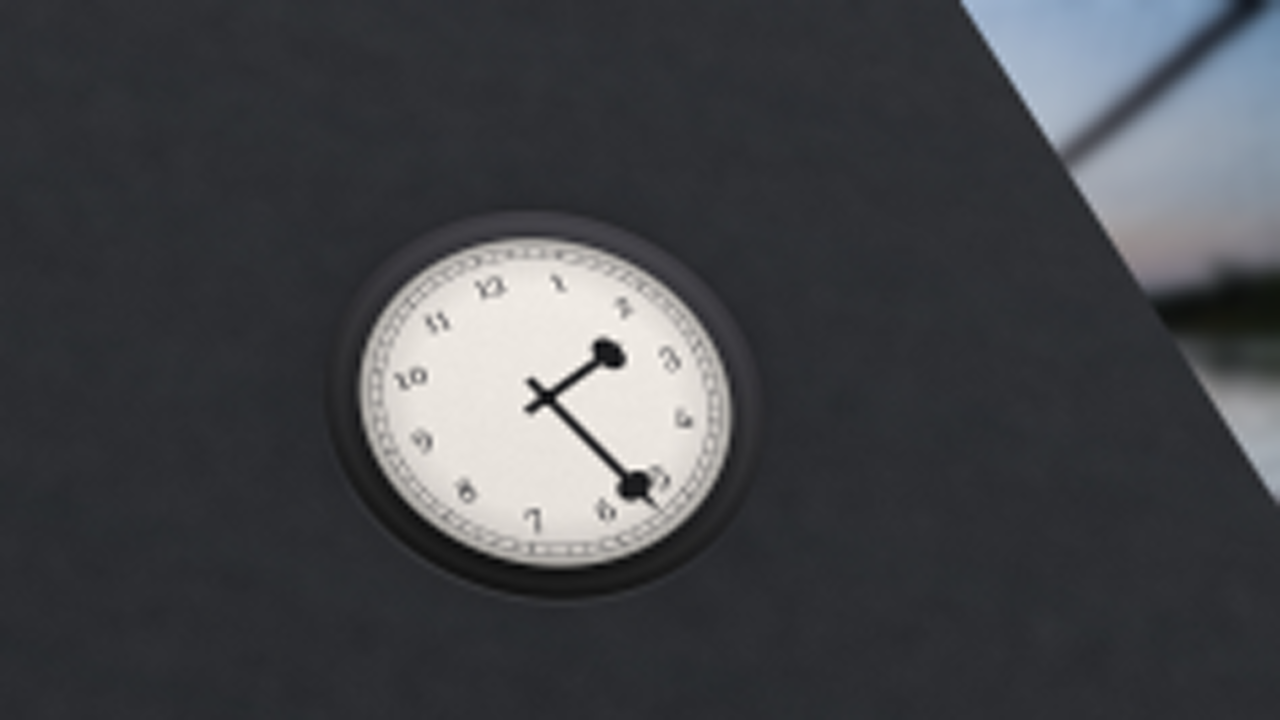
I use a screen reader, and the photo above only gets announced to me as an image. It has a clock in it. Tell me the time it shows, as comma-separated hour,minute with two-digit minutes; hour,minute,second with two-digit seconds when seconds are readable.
2,27
